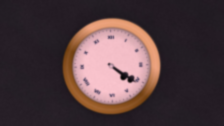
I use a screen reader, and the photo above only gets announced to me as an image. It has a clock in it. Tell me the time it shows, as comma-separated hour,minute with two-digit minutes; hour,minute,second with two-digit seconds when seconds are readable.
4,21
